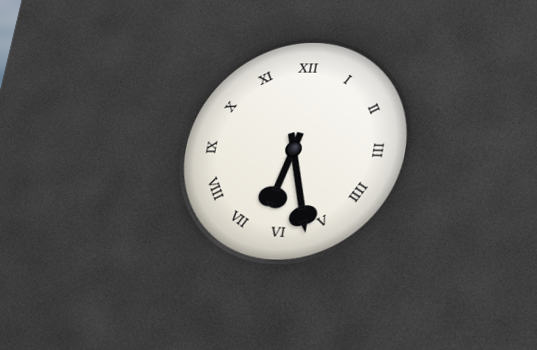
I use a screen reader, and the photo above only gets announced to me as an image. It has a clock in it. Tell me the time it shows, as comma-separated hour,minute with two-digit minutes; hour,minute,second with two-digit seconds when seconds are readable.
6,27
